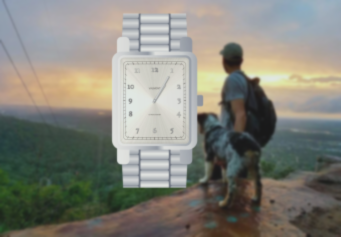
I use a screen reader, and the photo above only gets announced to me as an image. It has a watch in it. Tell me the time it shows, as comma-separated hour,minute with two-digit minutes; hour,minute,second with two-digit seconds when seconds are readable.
1,05
